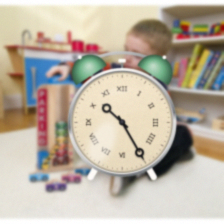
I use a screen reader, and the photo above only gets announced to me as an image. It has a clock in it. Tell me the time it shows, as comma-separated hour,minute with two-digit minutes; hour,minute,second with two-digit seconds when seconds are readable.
10,25
